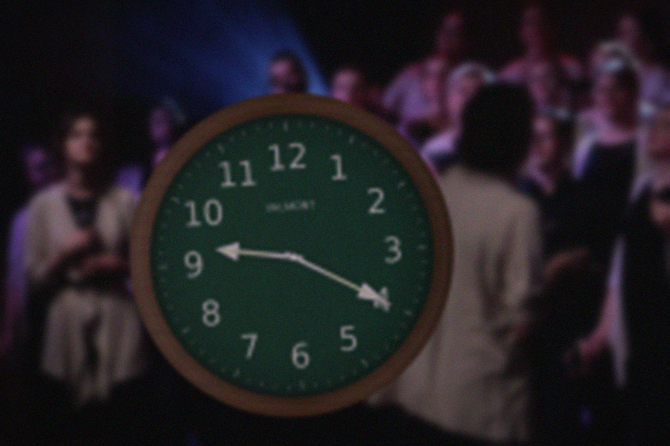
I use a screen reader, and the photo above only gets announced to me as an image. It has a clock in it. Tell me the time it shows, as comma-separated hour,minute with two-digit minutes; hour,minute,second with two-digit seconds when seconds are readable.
9,20
